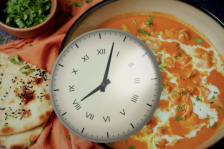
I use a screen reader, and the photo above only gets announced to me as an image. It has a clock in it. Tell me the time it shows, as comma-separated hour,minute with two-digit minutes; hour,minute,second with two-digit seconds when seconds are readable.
8,03
